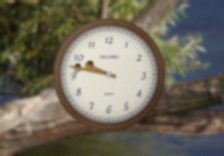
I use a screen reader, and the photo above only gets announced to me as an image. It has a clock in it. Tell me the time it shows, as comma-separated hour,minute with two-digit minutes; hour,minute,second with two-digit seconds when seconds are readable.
9,47
